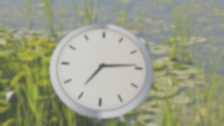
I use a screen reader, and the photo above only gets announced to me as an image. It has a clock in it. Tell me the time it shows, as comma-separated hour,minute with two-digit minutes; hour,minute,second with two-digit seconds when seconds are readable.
7,14
